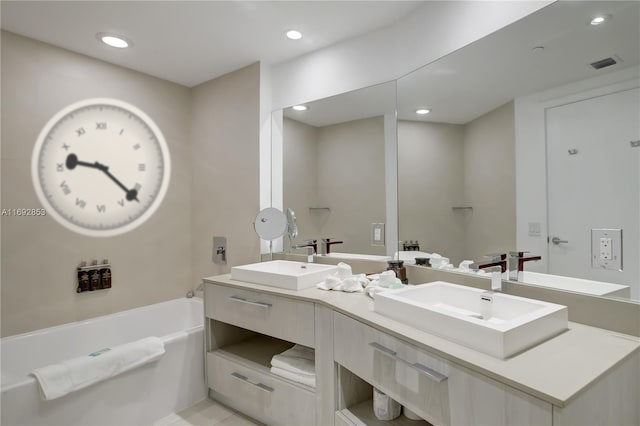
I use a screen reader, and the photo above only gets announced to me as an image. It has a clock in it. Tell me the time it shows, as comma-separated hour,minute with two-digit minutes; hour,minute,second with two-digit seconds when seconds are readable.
9,22
